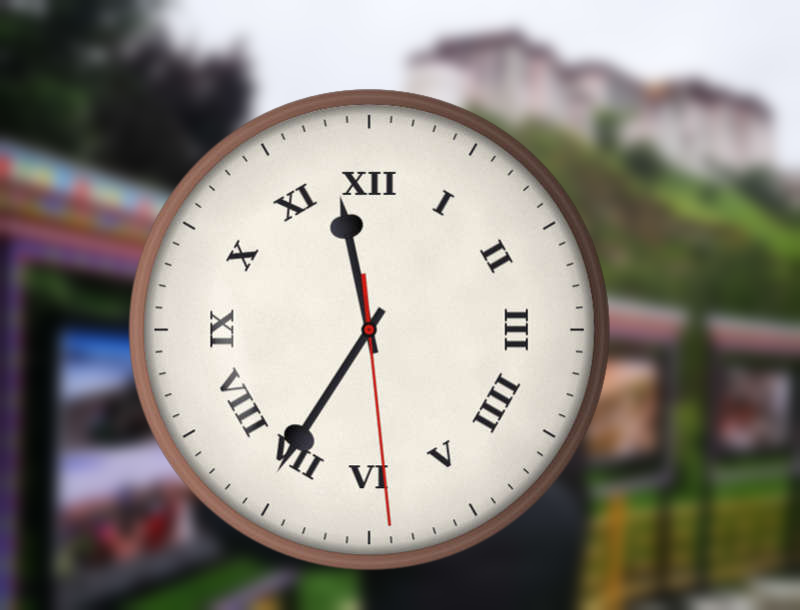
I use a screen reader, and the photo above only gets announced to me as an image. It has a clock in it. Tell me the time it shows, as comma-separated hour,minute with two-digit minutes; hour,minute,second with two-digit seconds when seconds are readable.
11,35,29
